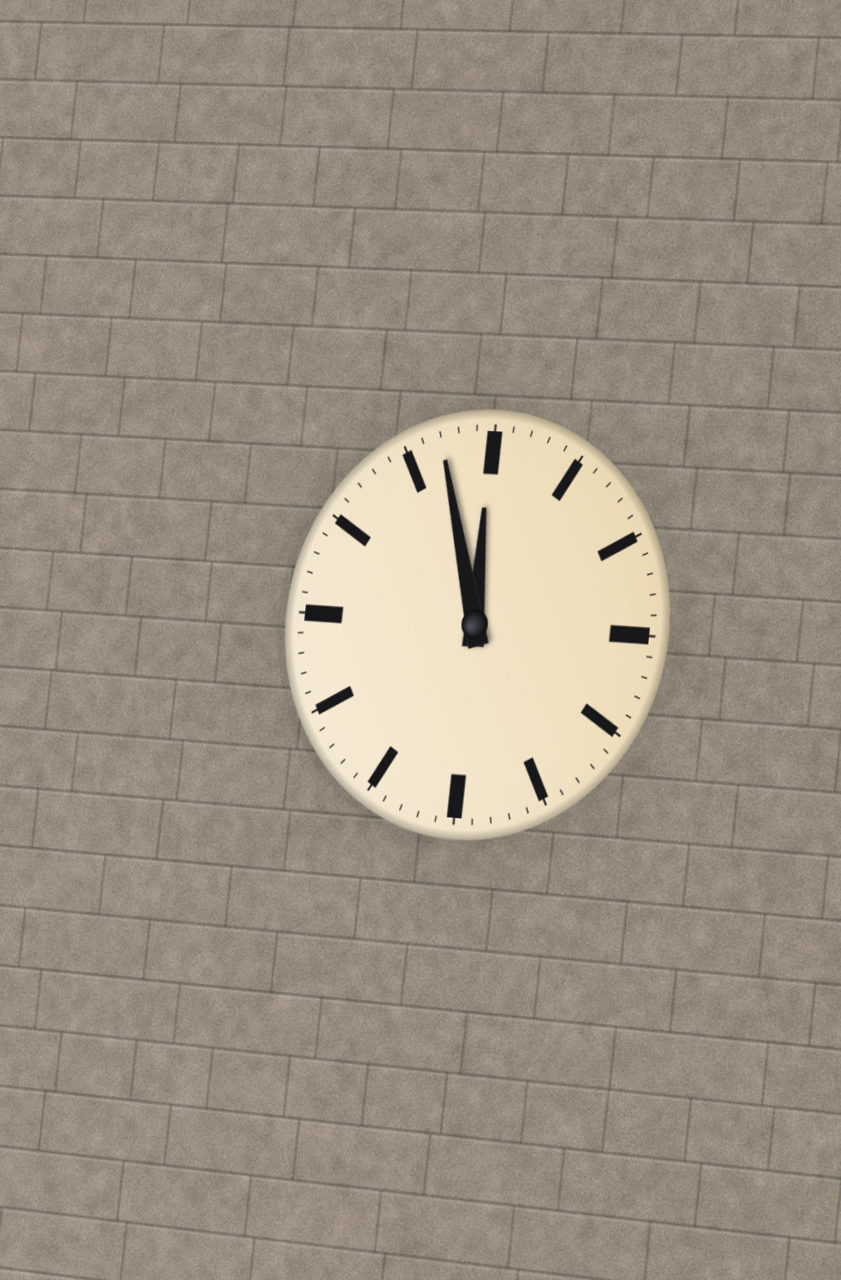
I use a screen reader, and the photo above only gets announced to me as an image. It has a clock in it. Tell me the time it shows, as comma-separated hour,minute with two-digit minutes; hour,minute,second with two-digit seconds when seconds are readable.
11,57
